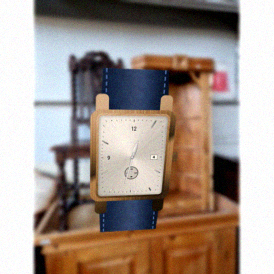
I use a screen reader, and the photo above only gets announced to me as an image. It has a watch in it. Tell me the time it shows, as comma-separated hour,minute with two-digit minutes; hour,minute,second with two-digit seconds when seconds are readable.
12,32
